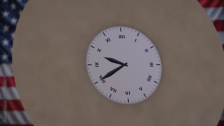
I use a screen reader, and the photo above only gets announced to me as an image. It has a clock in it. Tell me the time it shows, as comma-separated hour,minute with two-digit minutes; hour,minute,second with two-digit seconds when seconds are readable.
9,40
